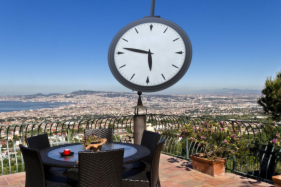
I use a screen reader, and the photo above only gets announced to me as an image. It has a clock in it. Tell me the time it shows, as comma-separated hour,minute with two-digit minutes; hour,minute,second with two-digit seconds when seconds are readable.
5,47
